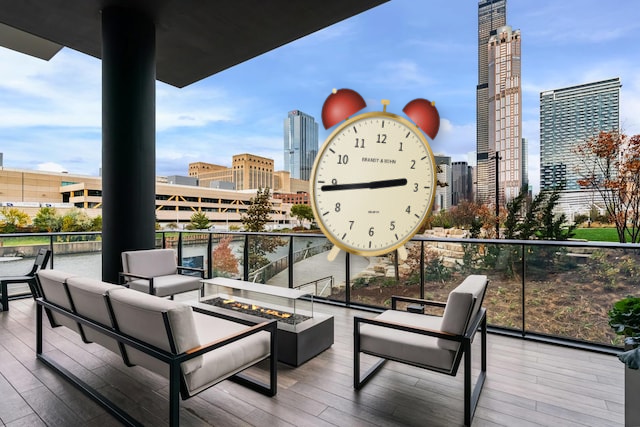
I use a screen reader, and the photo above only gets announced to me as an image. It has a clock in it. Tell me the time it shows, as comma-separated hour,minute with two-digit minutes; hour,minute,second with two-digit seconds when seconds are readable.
2,44
